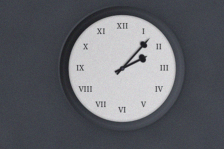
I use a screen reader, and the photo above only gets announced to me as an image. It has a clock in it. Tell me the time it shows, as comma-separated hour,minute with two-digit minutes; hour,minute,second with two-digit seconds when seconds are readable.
2,07
